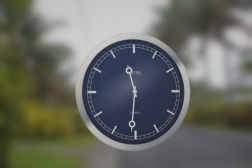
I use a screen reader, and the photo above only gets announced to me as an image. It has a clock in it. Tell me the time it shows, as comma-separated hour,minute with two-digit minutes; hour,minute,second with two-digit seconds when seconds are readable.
11,31
